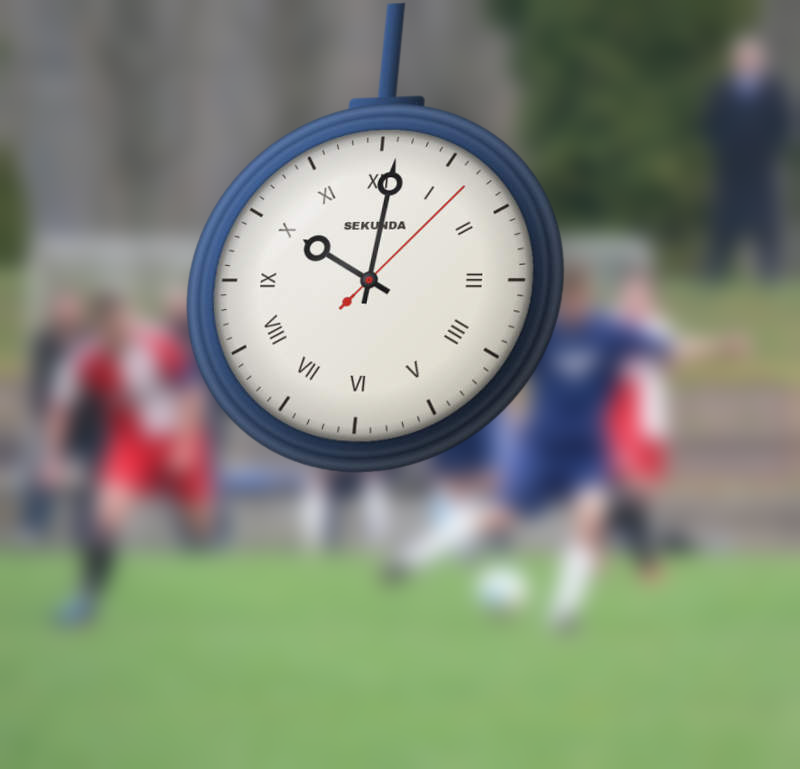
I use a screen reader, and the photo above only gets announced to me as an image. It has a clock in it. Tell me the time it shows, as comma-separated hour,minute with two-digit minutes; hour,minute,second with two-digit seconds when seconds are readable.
10,01,07
